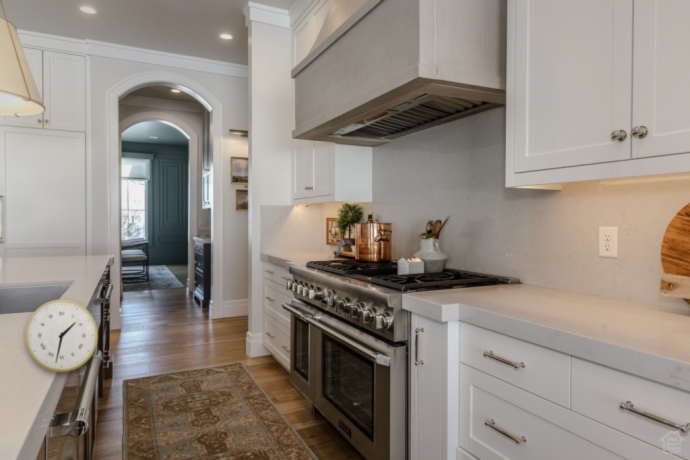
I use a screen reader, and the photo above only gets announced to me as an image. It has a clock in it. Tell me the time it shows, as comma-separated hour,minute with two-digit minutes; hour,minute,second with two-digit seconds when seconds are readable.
1,32
